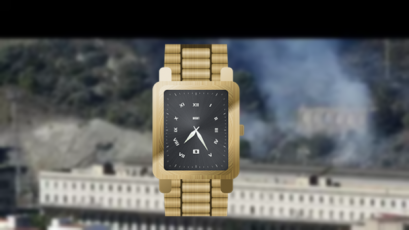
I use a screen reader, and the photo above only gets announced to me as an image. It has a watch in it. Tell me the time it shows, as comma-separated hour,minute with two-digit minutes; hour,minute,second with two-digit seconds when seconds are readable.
7,25
